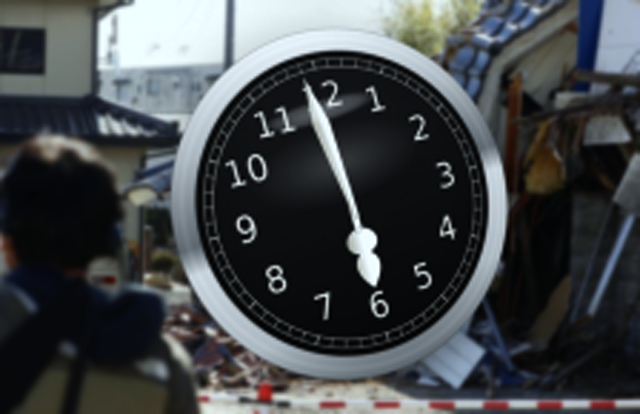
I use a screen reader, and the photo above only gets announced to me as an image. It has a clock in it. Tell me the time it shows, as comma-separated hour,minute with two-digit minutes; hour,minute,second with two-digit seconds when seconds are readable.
5,59
